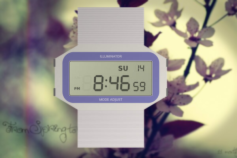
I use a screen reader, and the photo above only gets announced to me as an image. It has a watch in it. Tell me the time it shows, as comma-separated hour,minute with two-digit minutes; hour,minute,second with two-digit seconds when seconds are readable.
8,46,59
